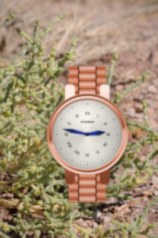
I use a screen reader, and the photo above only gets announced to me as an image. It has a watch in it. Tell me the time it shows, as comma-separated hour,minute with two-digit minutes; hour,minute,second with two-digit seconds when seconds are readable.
2,47
